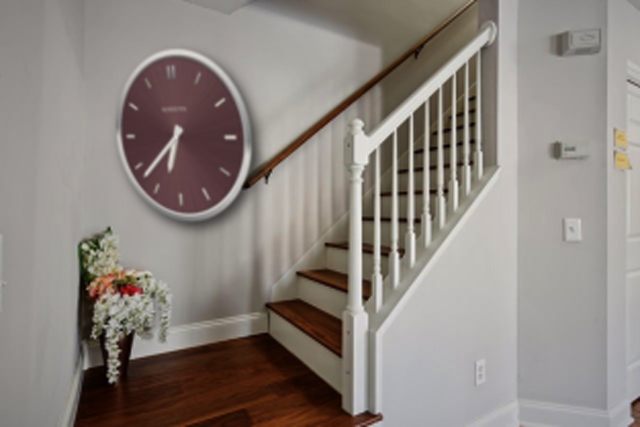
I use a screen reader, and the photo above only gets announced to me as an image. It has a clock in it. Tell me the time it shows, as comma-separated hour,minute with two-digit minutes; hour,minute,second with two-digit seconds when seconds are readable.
6,38
